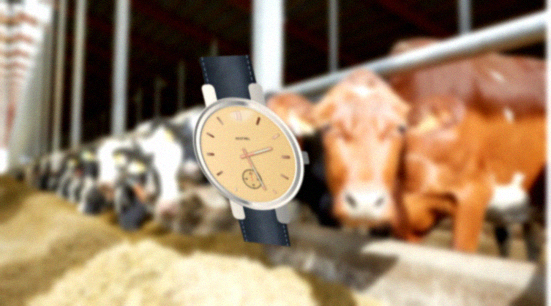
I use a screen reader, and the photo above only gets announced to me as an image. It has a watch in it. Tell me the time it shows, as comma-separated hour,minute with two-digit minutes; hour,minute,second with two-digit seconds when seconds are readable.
2,27
